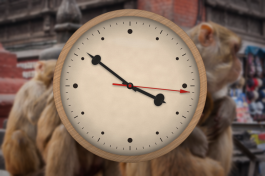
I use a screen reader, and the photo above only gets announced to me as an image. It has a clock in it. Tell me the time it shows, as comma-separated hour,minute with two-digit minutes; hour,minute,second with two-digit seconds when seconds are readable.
3,51,16
